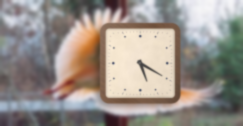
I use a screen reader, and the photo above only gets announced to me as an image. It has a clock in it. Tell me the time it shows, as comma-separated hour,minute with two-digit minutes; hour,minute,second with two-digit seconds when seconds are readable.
5,20
